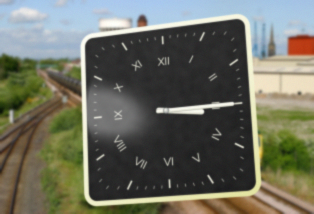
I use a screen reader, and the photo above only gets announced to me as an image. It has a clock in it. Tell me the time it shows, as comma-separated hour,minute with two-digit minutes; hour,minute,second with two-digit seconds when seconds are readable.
3,15
